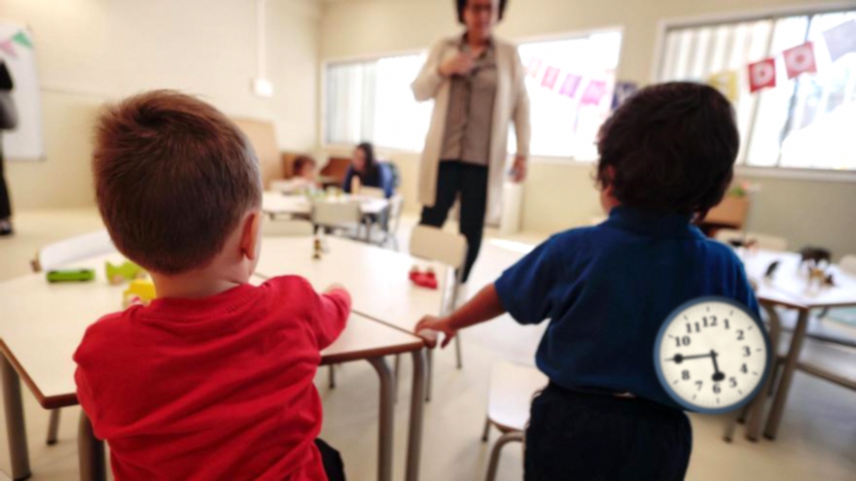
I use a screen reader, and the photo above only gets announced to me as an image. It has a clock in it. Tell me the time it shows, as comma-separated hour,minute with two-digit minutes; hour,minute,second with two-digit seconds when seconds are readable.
5,45
